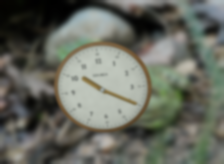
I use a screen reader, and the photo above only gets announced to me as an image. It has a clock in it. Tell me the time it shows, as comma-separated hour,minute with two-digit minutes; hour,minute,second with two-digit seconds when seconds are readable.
10,20
